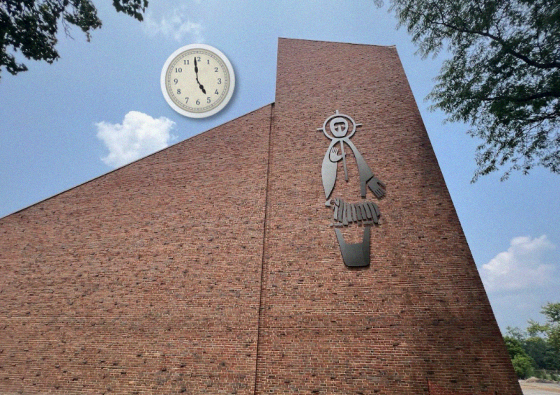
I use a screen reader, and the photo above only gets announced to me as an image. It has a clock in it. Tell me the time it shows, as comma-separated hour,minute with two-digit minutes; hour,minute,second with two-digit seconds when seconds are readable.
4,59
